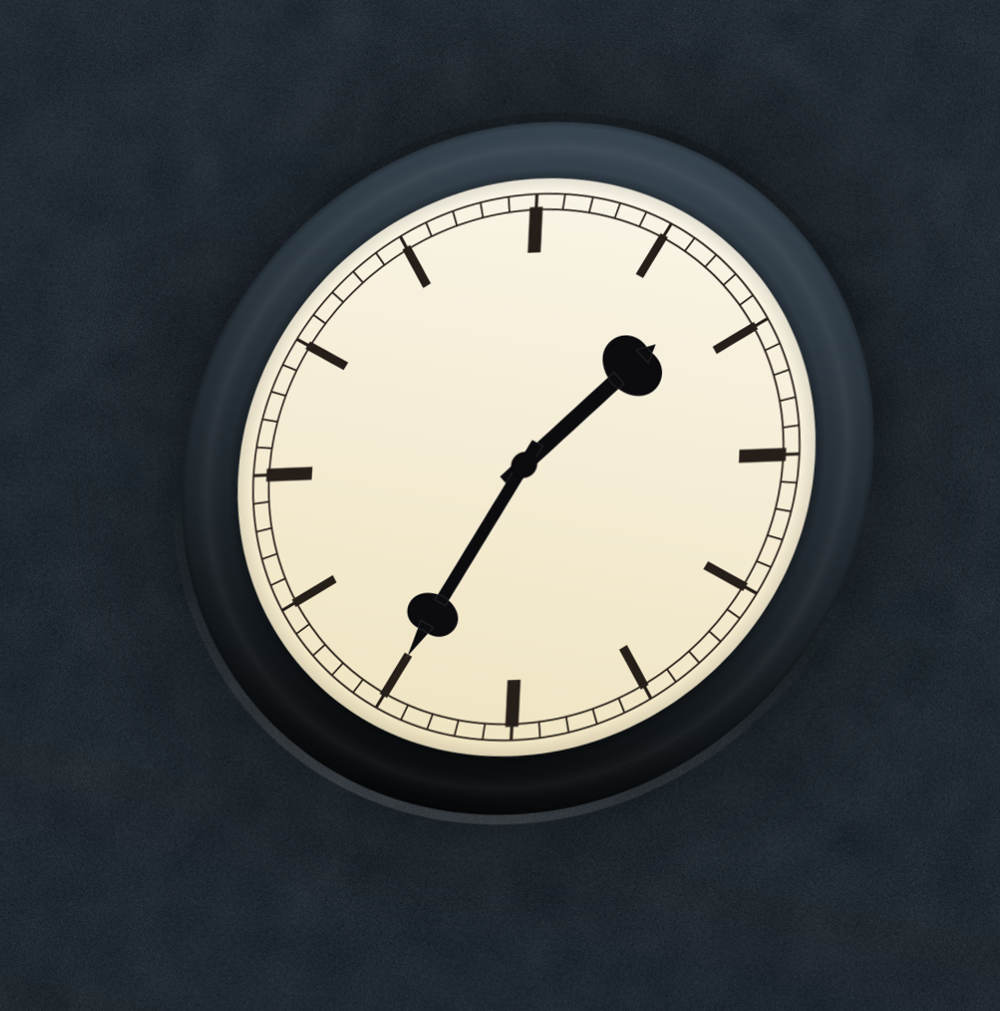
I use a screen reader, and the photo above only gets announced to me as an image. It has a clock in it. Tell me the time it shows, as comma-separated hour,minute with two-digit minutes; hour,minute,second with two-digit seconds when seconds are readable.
1,35
